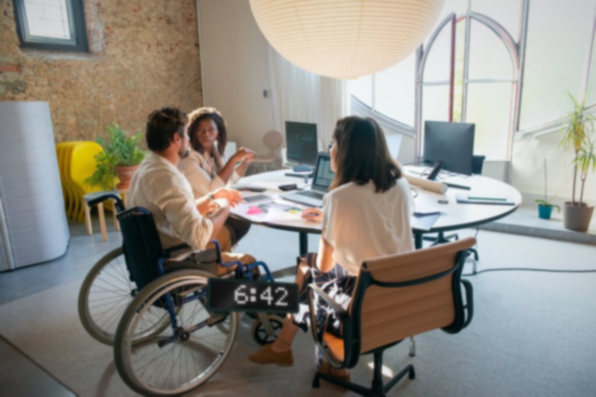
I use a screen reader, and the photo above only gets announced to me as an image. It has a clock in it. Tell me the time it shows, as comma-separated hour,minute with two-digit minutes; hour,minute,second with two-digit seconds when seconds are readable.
6,42
